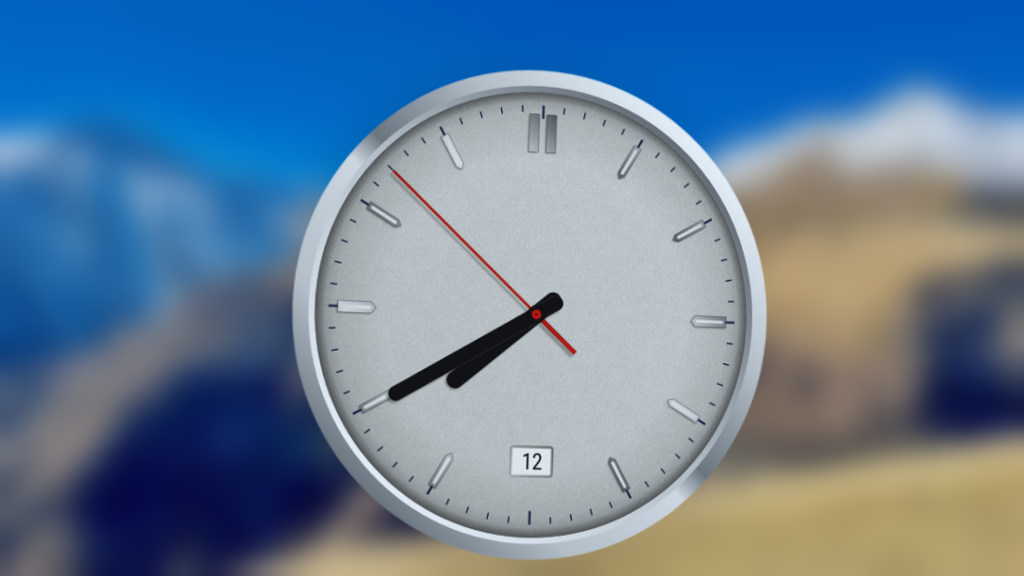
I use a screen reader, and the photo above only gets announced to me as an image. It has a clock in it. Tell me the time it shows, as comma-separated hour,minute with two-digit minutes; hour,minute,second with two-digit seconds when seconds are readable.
7,39,52
